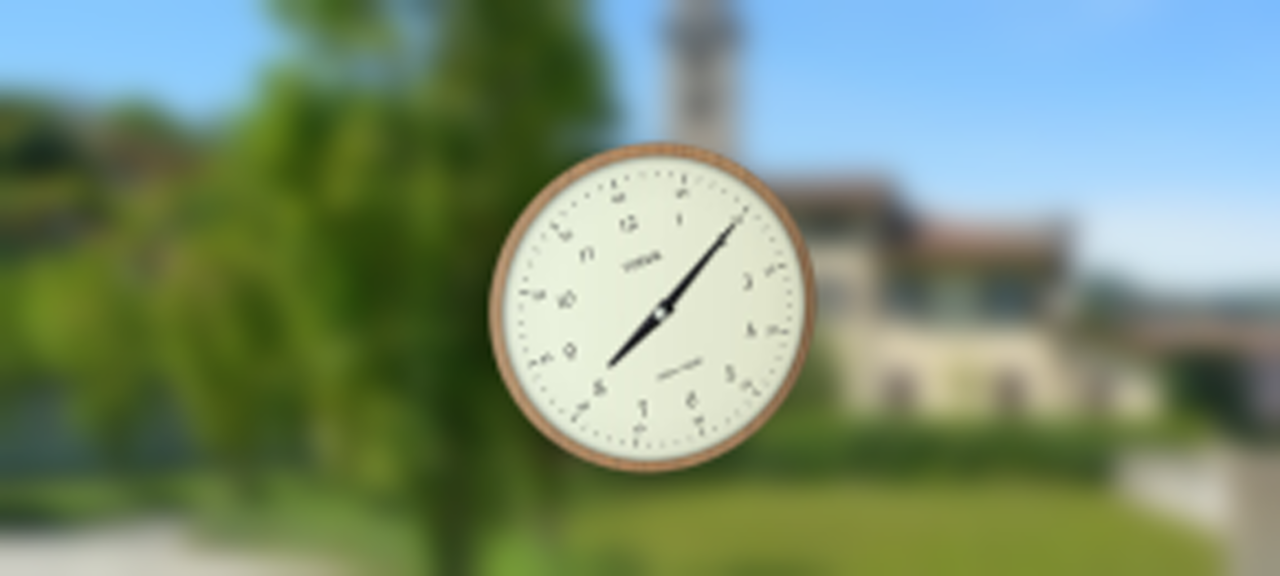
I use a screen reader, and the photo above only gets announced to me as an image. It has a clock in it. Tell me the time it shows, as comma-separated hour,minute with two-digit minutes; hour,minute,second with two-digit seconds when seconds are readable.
8,10
